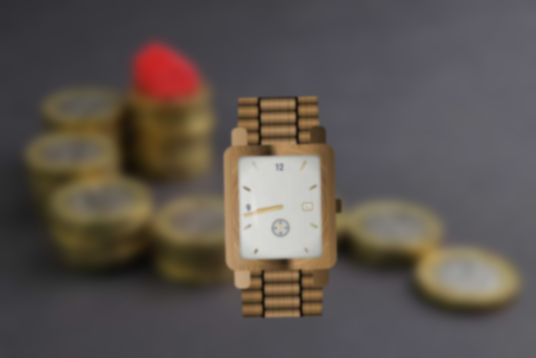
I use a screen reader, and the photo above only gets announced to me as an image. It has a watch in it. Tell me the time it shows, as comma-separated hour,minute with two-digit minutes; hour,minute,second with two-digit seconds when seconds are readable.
8,43
